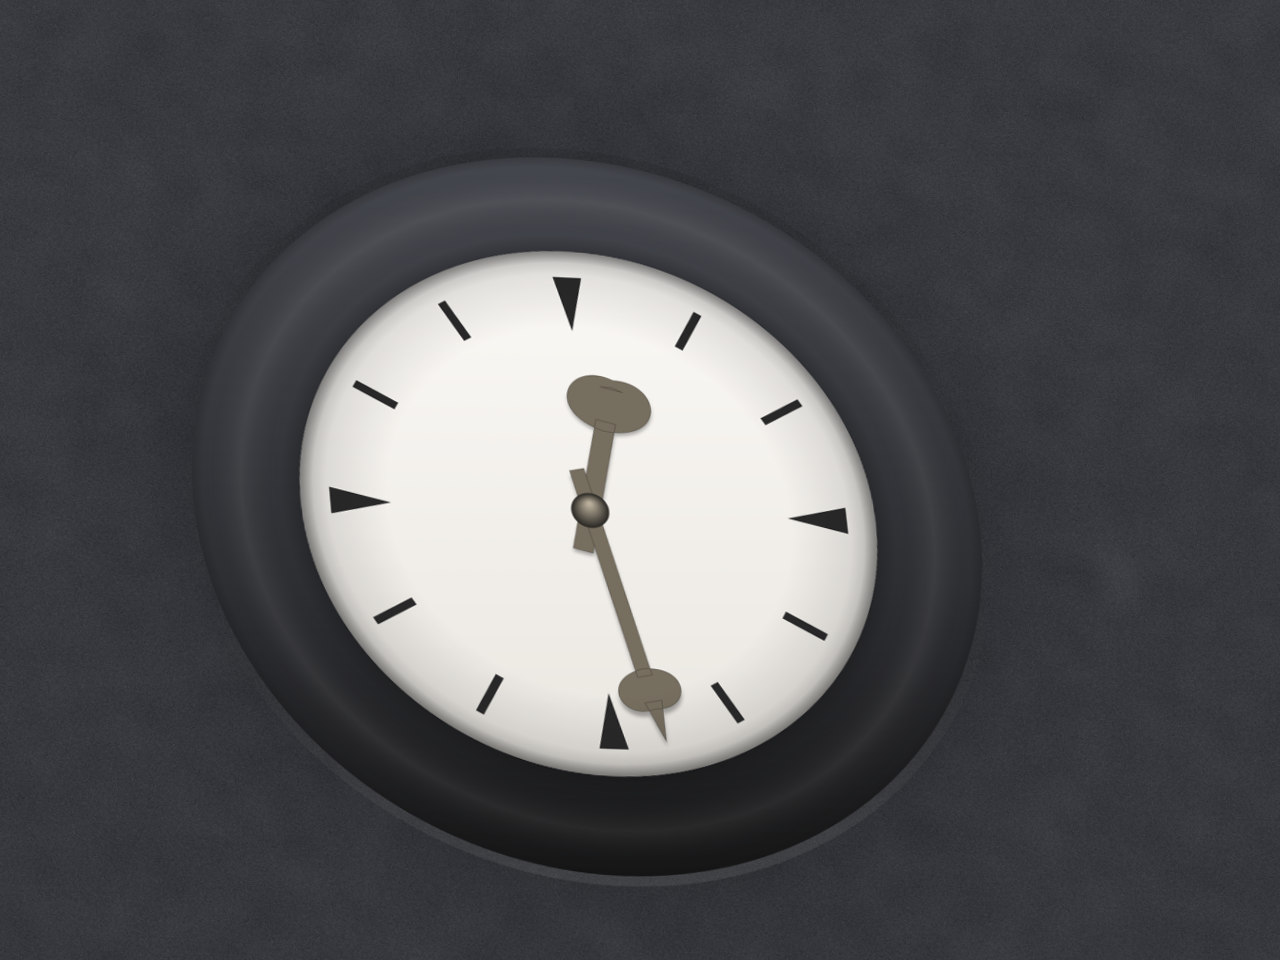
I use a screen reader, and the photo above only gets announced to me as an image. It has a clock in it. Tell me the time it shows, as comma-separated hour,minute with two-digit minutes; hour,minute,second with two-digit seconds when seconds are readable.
12,28
